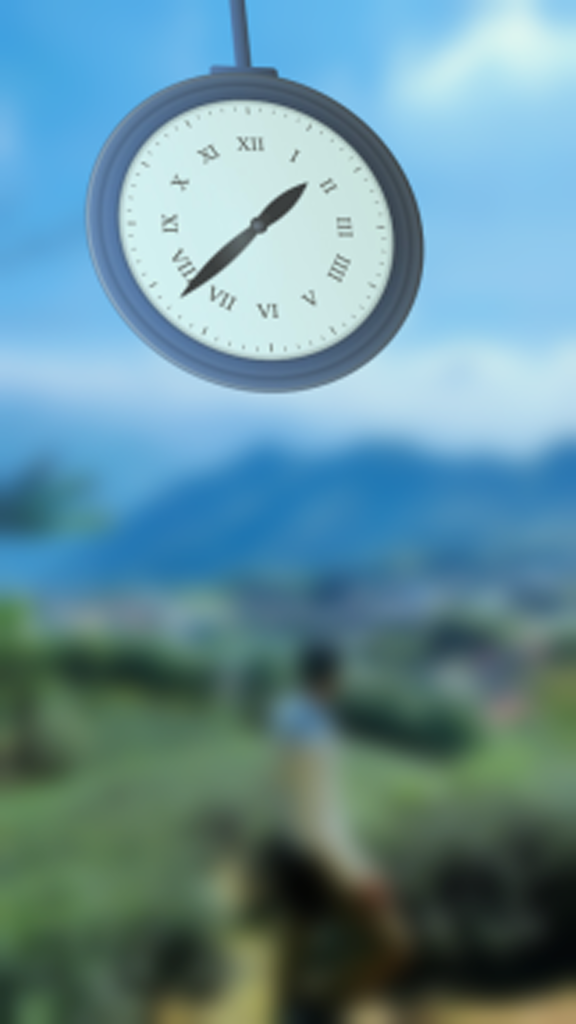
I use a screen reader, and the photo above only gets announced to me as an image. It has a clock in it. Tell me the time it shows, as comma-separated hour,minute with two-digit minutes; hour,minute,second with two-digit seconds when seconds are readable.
1,38
